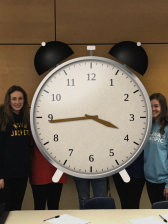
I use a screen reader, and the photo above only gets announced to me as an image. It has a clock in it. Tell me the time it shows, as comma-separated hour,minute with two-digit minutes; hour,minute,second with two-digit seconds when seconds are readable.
3,44
